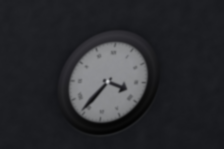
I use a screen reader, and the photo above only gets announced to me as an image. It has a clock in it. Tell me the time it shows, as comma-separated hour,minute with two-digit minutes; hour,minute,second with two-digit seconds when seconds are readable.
3,36
